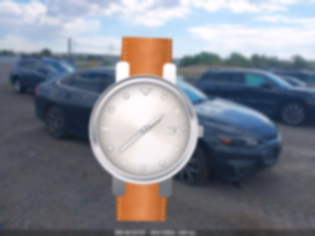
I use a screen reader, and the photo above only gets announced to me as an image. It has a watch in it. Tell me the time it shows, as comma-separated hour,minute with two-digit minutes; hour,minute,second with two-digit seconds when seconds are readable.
1,38
